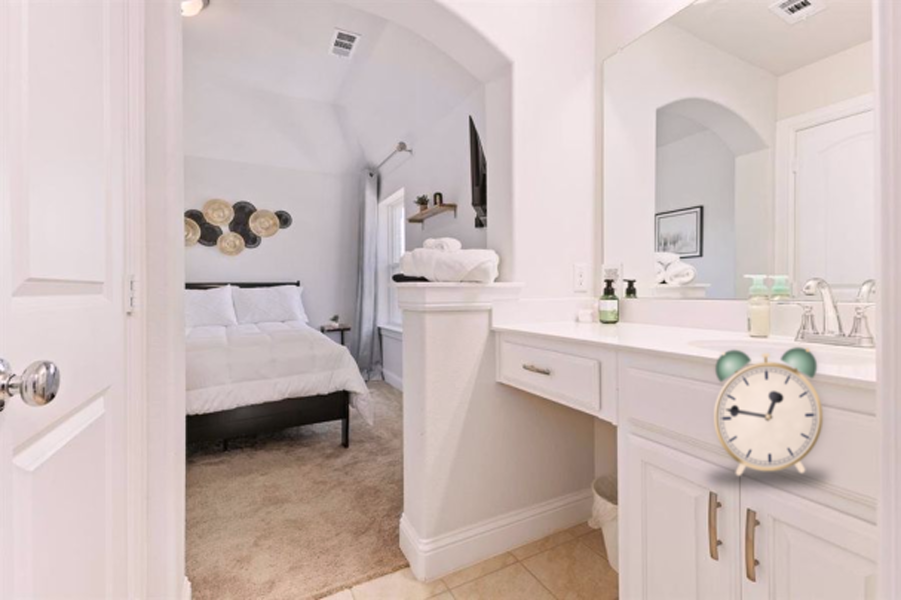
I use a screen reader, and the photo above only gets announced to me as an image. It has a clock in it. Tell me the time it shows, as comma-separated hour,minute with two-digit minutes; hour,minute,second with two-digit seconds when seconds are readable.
12,47
